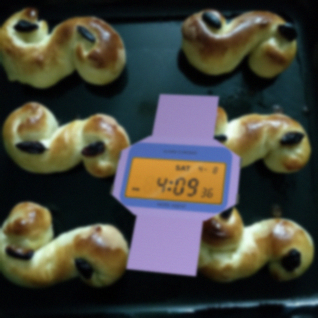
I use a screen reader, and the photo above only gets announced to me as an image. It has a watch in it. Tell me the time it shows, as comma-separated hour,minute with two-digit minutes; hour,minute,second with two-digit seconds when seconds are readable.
4,09
